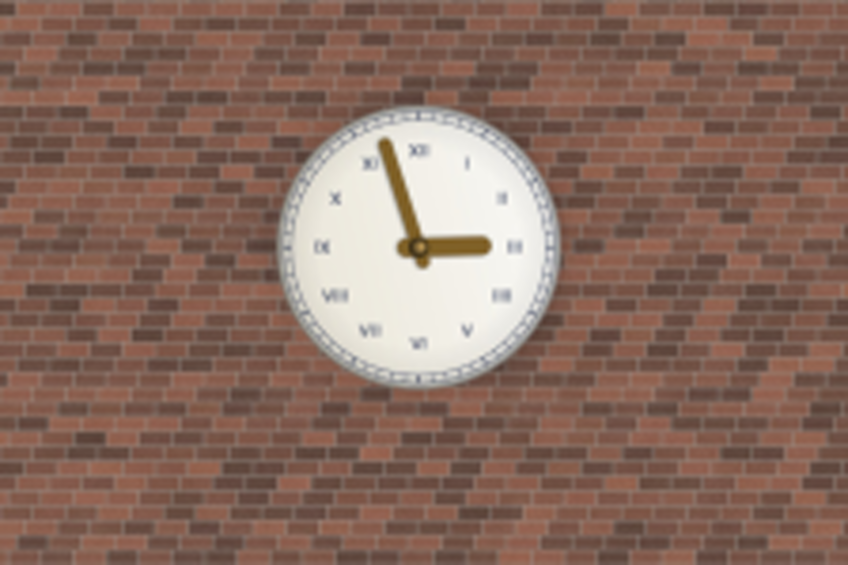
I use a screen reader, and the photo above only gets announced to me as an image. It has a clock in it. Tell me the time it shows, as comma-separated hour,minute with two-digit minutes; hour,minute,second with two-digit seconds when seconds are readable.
2,57
